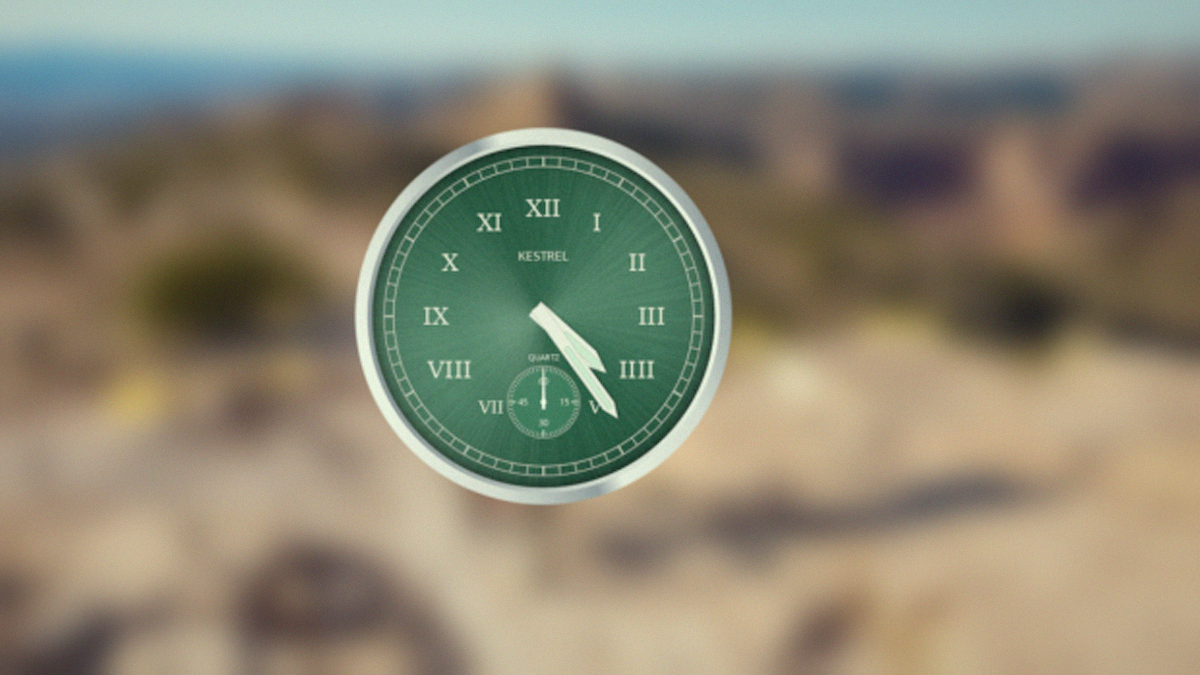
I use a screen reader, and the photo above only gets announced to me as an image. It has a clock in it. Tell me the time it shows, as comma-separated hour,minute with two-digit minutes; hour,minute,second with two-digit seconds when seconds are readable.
4,24
